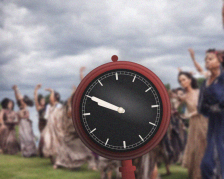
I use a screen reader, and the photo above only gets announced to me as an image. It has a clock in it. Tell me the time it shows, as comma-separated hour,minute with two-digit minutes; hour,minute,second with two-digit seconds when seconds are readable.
9,50
